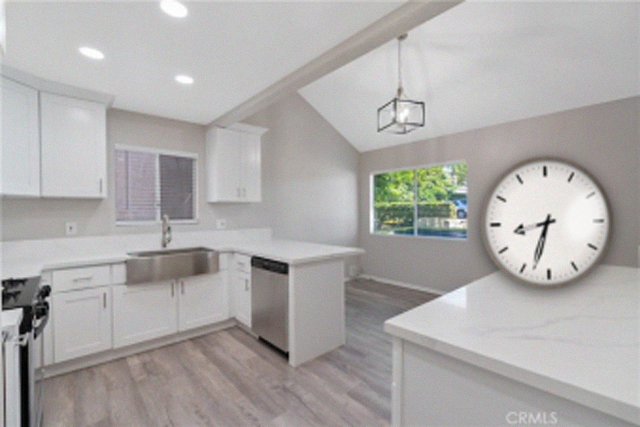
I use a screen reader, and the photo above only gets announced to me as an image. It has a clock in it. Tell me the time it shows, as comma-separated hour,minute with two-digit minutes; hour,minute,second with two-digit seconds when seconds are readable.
8,33
